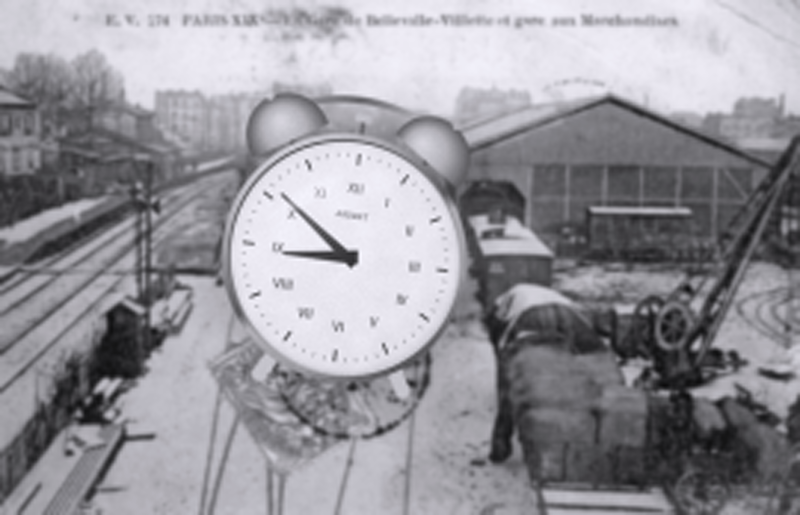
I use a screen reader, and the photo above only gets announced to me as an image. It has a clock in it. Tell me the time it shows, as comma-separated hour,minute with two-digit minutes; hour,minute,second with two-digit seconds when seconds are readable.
8,51
